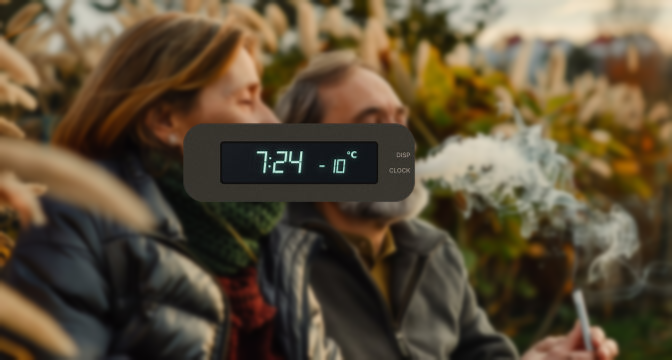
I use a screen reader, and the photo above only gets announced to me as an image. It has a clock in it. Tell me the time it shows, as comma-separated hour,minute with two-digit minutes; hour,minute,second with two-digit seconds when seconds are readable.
7,24
